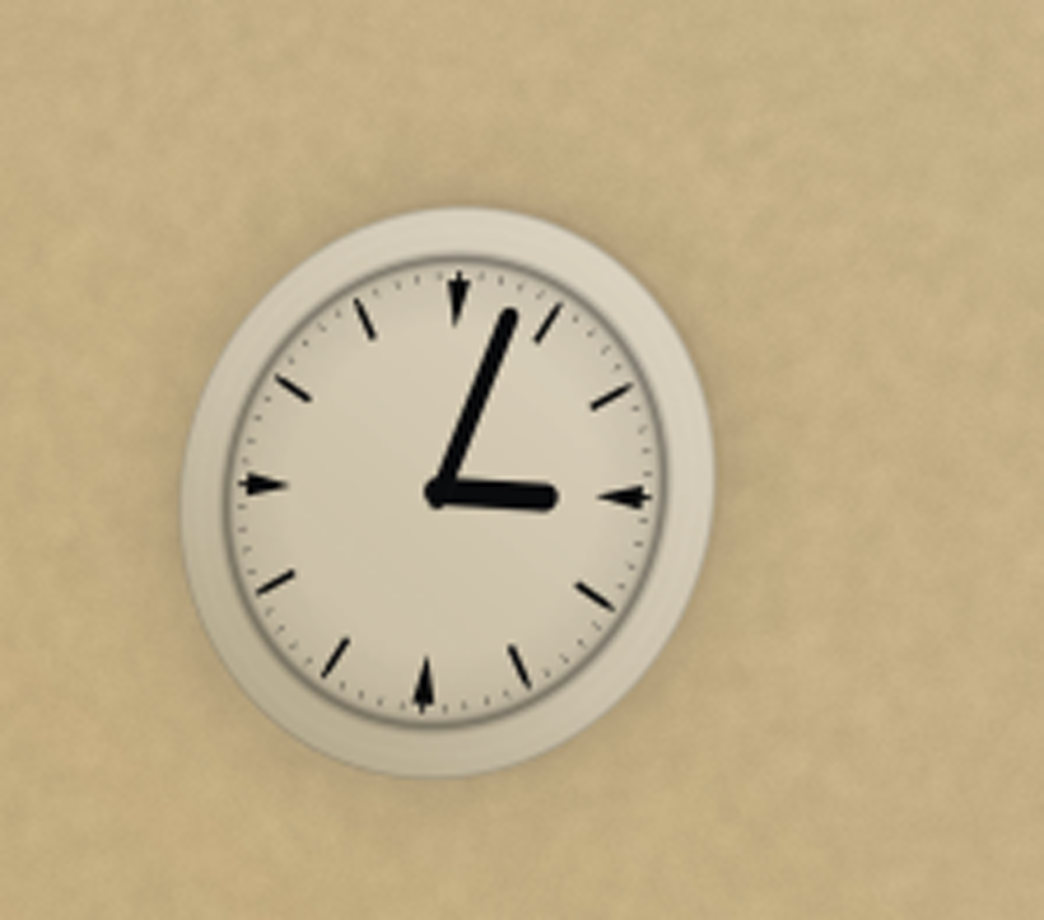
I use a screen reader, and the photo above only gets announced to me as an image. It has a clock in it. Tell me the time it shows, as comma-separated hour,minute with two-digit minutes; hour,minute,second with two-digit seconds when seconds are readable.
3,03
